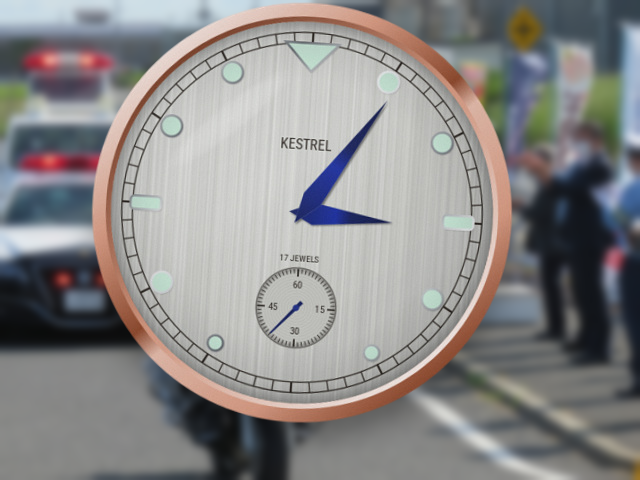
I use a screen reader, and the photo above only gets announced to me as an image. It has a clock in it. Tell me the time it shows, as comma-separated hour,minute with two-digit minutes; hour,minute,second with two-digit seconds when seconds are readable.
3,05,37
